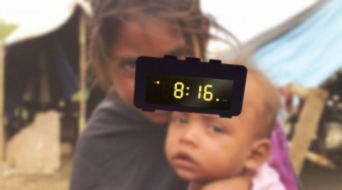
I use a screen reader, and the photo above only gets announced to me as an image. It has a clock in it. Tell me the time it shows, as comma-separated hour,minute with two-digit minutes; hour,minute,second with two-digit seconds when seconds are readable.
8,16
